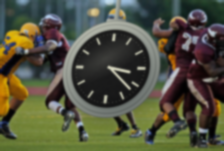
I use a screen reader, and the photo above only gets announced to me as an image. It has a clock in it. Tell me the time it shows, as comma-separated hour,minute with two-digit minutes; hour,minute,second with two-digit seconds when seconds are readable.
3,22
